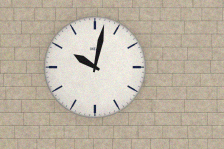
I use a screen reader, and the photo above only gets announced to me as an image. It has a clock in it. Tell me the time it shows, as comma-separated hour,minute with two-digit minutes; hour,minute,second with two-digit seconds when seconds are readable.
10,02
